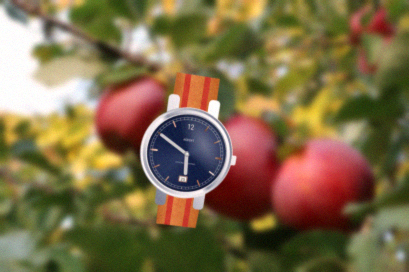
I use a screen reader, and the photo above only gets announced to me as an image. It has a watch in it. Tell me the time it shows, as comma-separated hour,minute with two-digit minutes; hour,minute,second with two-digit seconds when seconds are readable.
5,50
